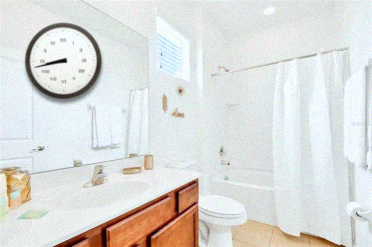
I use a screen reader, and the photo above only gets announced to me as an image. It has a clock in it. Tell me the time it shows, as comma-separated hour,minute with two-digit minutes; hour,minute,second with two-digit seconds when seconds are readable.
8,43
